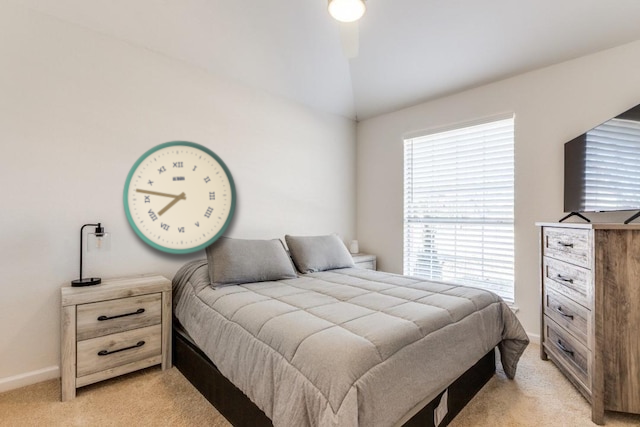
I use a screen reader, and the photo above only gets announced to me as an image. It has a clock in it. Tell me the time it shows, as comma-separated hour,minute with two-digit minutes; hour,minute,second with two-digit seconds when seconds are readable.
7,47
